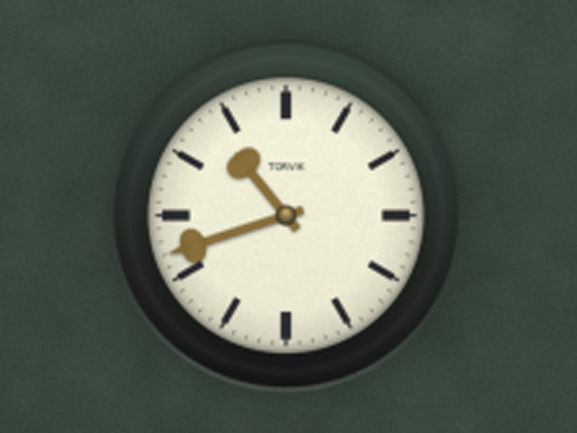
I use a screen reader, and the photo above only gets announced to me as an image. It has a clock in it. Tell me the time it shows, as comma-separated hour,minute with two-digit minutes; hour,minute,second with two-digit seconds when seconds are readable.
10,42
